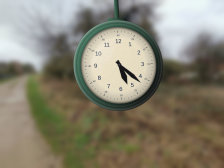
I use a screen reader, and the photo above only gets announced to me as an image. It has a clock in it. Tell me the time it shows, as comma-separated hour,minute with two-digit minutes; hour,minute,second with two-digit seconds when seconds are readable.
5,22
